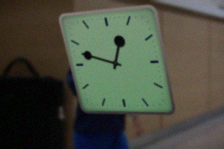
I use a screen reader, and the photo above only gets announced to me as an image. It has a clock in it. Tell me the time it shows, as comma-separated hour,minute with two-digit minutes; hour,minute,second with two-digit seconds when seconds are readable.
12,48
